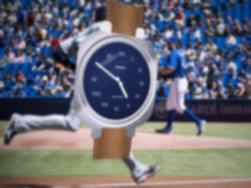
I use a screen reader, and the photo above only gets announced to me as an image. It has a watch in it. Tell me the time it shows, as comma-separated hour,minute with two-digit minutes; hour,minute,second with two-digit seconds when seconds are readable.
4,50
